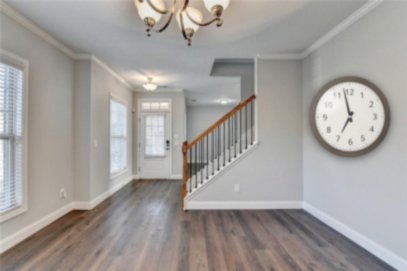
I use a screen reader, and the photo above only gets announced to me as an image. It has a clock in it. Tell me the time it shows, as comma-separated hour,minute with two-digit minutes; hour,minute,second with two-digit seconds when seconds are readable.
6,58
